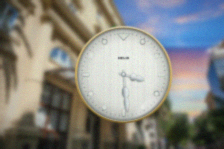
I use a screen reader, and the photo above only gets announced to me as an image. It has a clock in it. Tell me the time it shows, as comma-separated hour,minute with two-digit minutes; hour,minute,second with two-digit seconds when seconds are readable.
3,29
